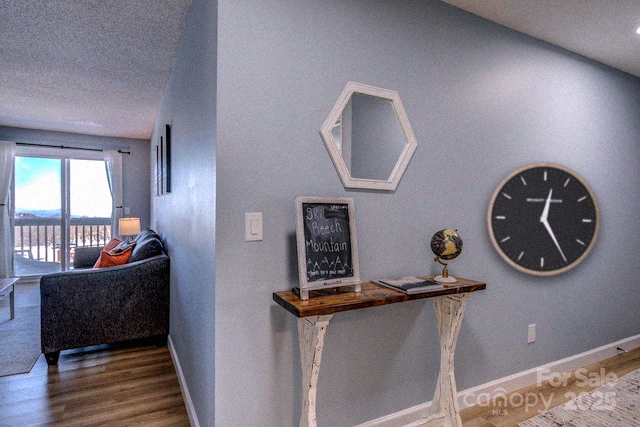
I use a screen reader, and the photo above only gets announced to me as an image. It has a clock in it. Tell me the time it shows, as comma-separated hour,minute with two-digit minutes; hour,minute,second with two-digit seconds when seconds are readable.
12,25
